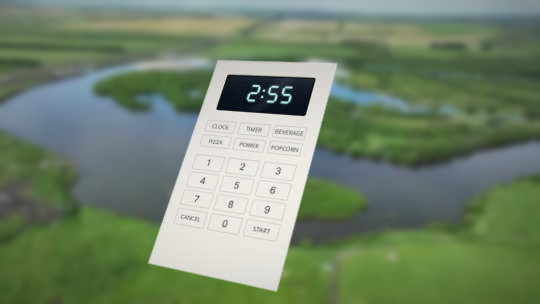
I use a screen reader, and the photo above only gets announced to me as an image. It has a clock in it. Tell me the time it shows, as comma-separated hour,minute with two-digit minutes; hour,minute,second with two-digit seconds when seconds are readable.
2,55
